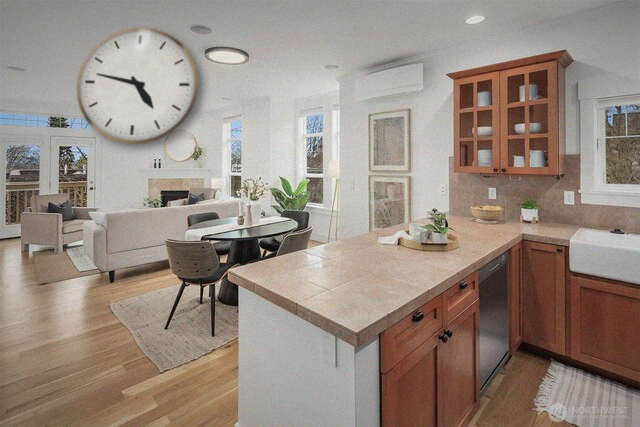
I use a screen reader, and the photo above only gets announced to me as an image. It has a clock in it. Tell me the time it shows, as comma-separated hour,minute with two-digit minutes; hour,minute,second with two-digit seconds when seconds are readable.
4,47
